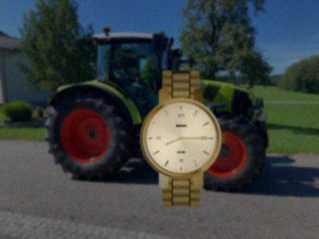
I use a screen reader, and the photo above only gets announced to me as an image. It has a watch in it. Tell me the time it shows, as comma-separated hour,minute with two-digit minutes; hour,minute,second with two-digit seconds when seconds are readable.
8,15
